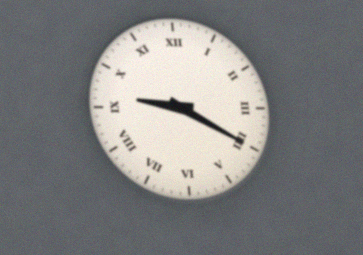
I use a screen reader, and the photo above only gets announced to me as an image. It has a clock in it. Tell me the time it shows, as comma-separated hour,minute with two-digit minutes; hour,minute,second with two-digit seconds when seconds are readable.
9,20
